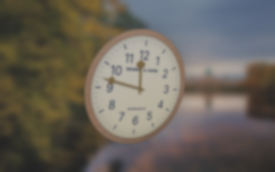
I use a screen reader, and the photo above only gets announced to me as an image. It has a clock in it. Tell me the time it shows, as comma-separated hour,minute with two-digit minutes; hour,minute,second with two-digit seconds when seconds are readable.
11,47
